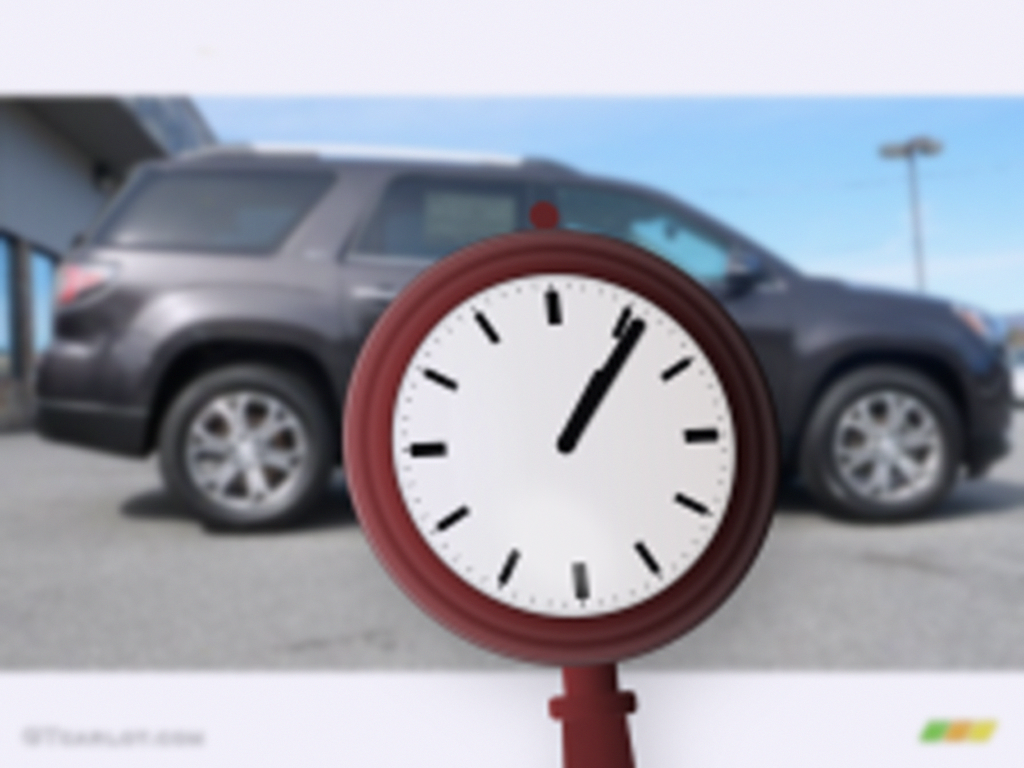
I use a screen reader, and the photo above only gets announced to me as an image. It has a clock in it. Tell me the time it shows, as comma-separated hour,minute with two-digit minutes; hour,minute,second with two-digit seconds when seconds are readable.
1,06
